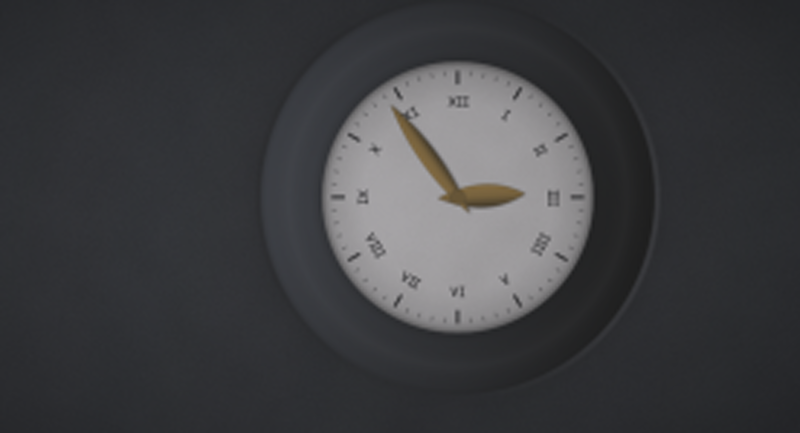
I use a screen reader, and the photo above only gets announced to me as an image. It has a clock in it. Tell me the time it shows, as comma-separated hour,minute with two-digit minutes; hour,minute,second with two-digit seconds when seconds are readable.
2,54
